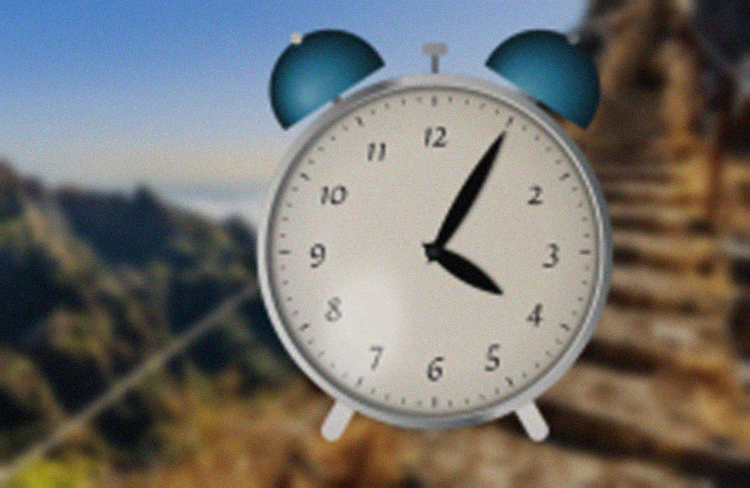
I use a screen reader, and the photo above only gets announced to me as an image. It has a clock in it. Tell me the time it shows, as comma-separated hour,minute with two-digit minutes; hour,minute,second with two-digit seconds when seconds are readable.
4,05
